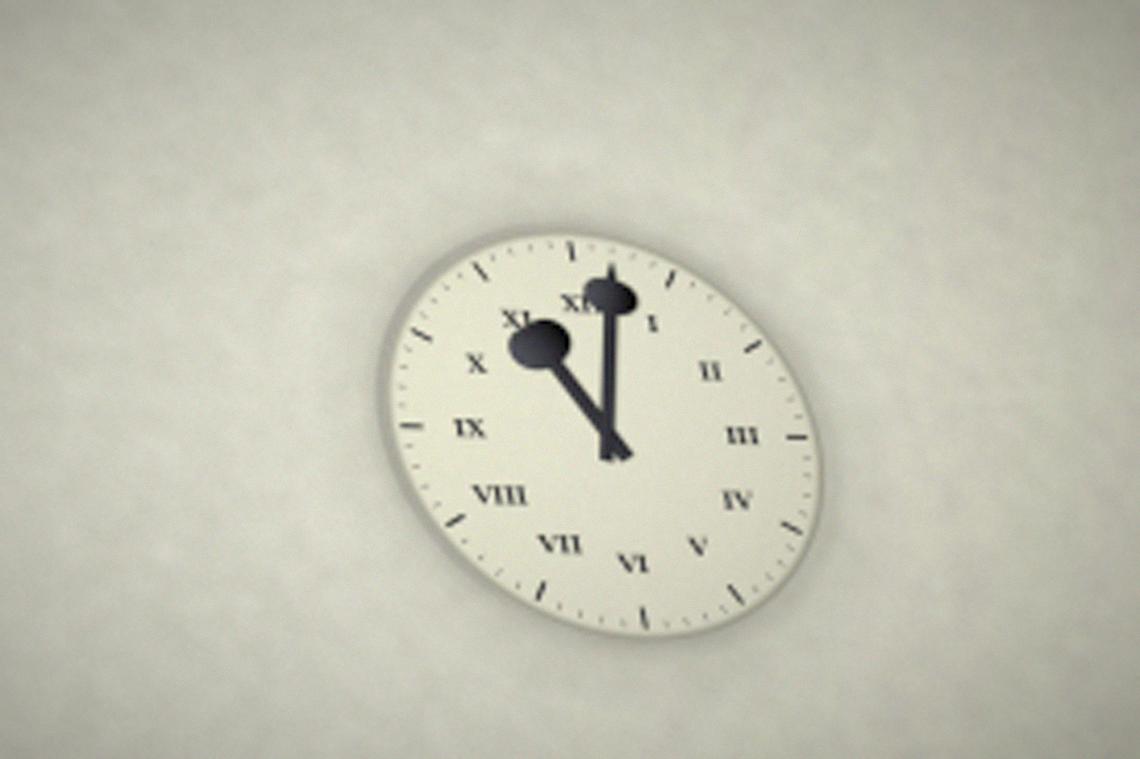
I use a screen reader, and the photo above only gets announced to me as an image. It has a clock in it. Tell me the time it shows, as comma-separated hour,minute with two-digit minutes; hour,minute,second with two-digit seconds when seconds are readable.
11,02
